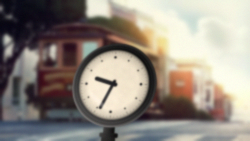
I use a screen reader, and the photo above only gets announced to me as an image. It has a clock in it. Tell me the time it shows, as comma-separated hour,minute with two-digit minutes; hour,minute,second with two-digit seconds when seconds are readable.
9,34
